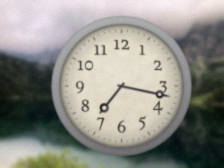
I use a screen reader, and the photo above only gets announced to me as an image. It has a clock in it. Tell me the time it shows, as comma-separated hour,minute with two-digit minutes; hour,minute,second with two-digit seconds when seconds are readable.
7,17
